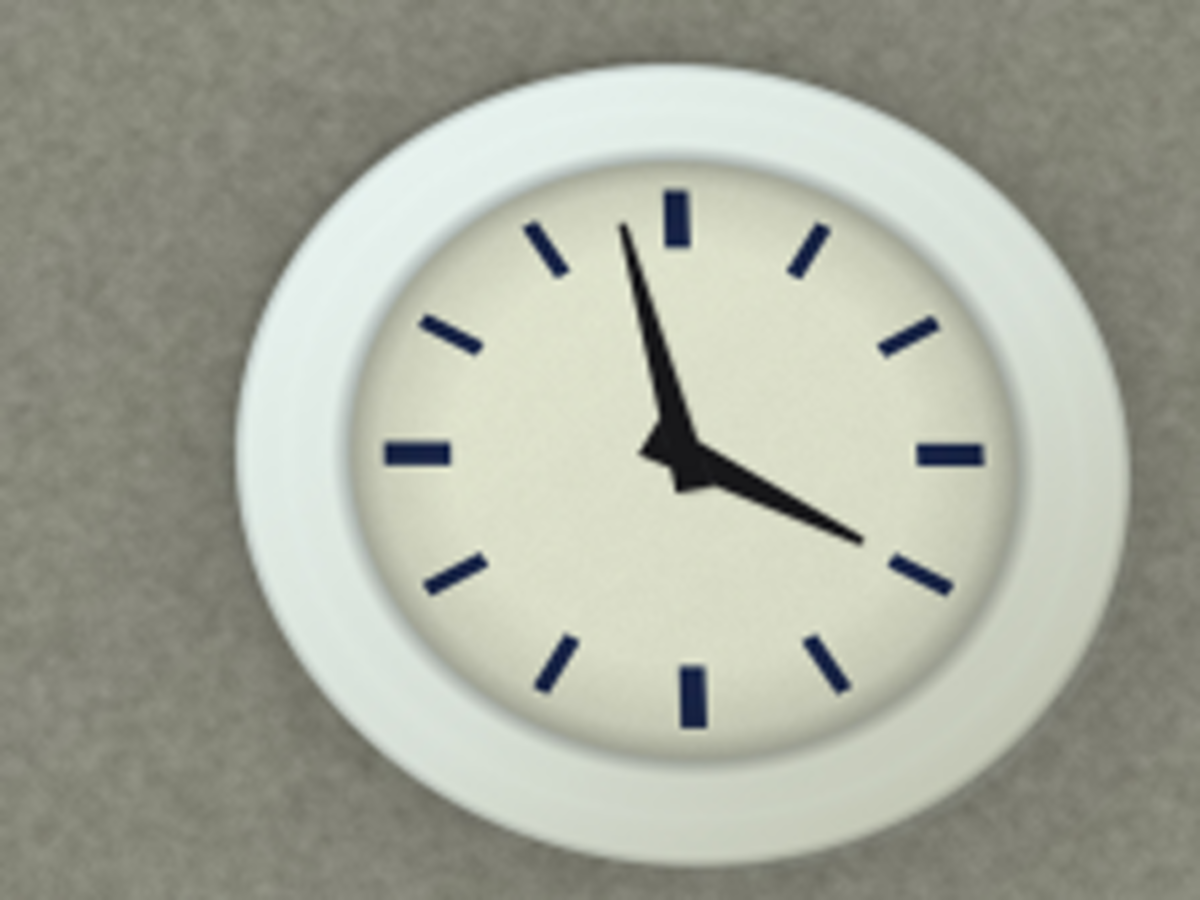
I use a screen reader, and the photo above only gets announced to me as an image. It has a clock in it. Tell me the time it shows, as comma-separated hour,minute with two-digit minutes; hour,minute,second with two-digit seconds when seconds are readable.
3,58
